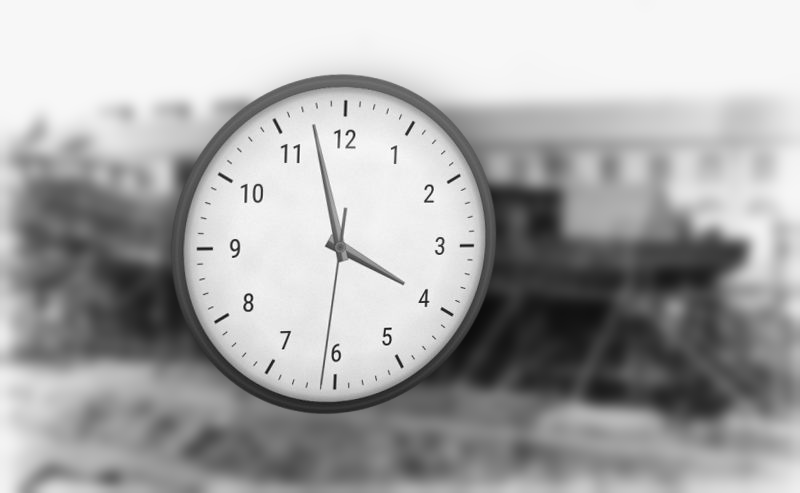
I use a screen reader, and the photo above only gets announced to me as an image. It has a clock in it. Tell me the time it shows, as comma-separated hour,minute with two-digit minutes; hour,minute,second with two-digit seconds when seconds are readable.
3,57,31
